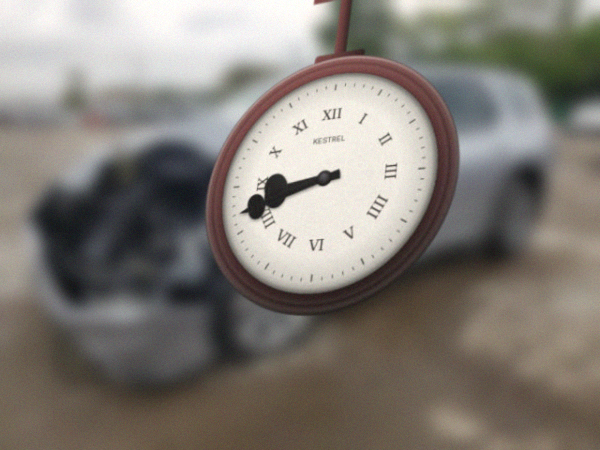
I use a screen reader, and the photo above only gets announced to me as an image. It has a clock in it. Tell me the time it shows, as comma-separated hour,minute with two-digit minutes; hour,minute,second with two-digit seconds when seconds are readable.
8,42
